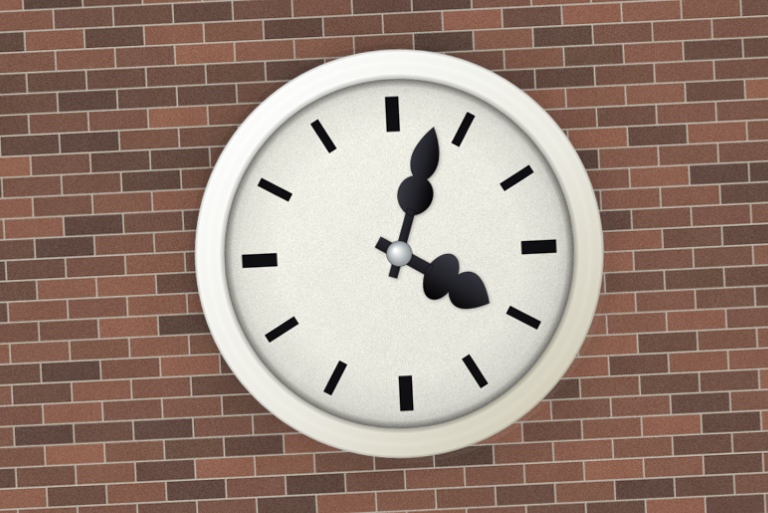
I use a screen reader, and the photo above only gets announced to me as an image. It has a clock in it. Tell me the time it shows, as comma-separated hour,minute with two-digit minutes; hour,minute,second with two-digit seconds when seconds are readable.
4,03
